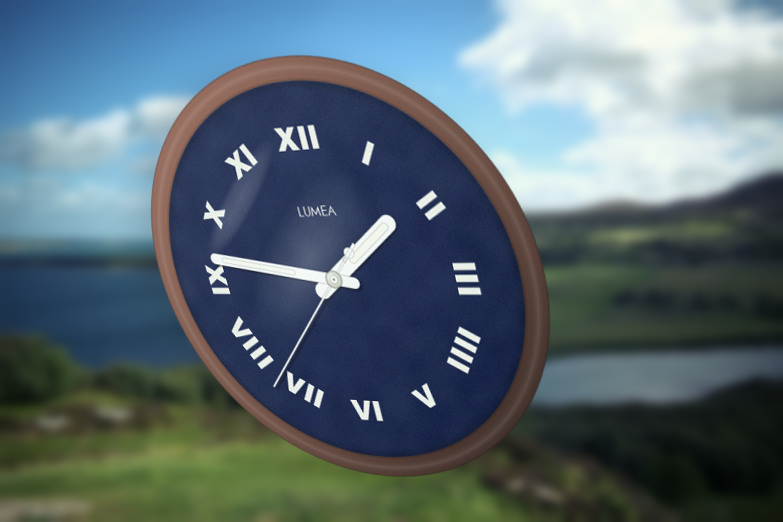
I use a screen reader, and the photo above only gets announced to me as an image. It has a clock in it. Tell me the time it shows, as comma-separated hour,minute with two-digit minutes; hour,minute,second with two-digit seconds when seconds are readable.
1,46,37
